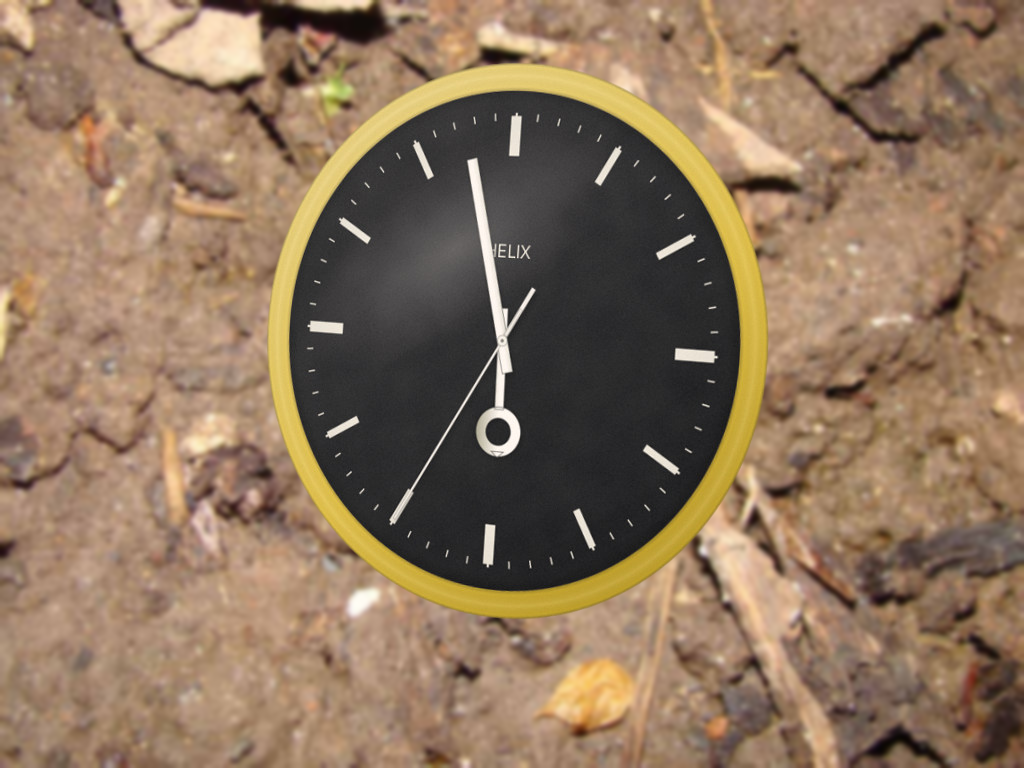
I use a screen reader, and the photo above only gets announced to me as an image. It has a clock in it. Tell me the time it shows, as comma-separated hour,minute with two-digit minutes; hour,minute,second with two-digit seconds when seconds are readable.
5,57,35
